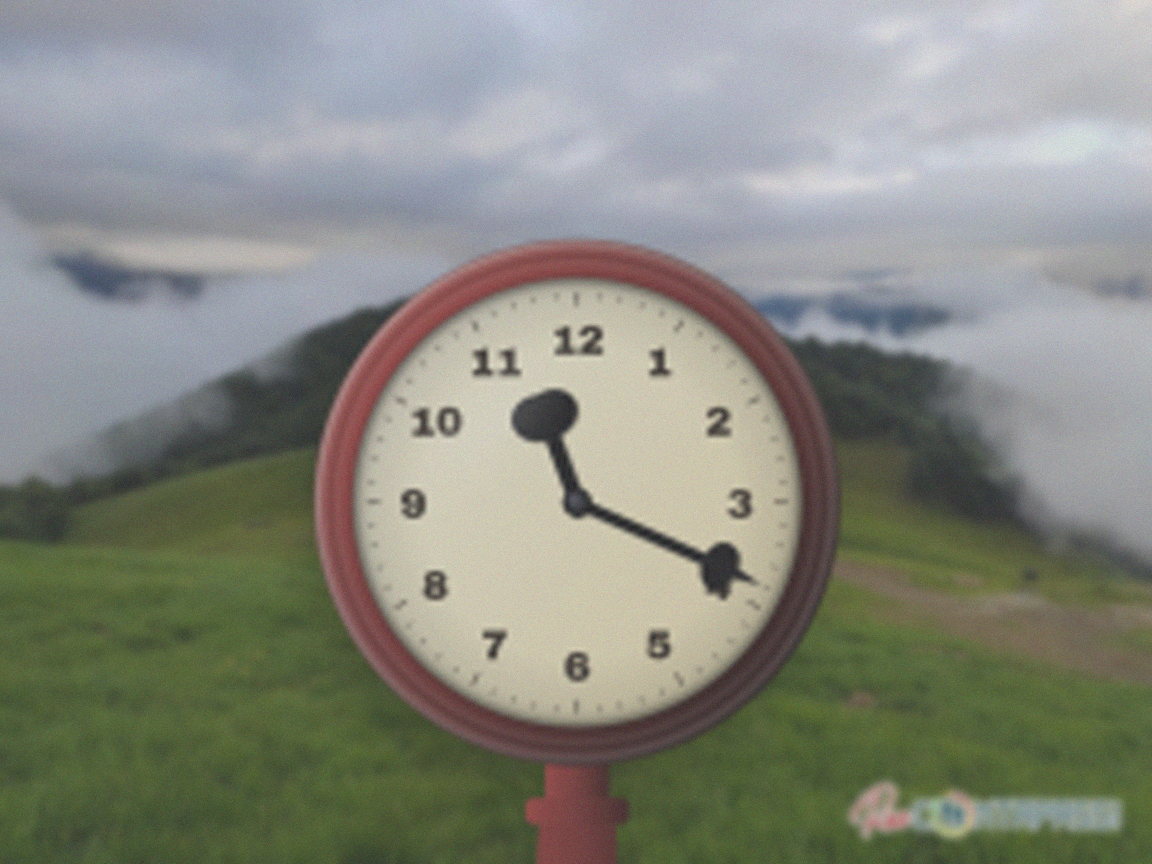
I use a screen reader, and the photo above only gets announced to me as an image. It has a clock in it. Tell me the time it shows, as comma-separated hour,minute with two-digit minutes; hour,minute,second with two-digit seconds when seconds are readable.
11,19
